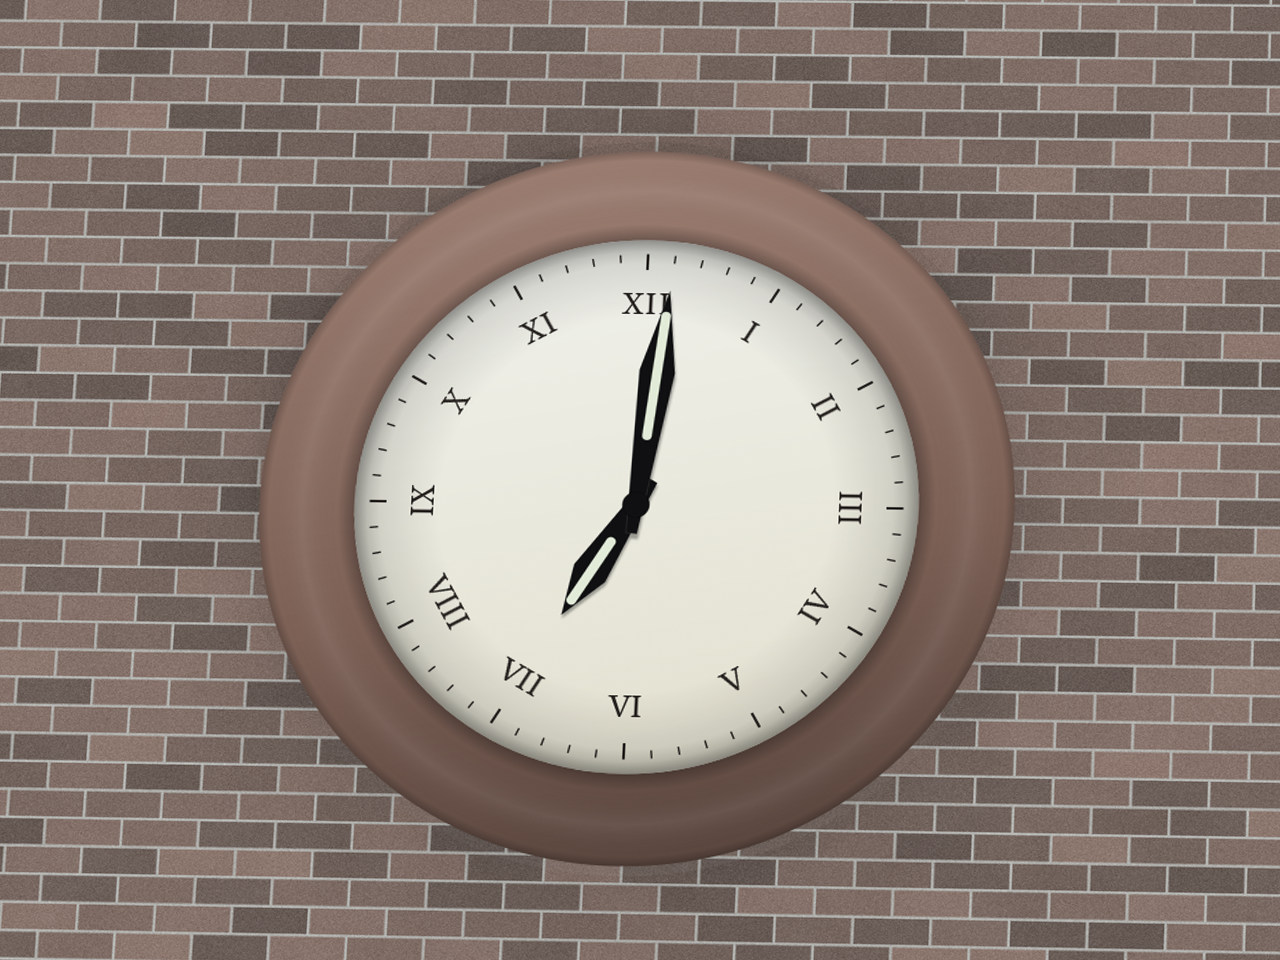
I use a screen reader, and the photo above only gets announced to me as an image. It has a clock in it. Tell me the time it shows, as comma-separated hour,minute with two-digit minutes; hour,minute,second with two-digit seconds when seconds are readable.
7,01
